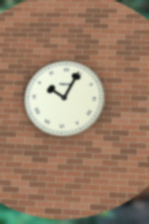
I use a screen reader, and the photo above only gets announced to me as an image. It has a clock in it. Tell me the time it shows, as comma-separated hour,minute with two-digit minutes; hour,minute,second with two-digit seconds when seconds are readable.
10,04
